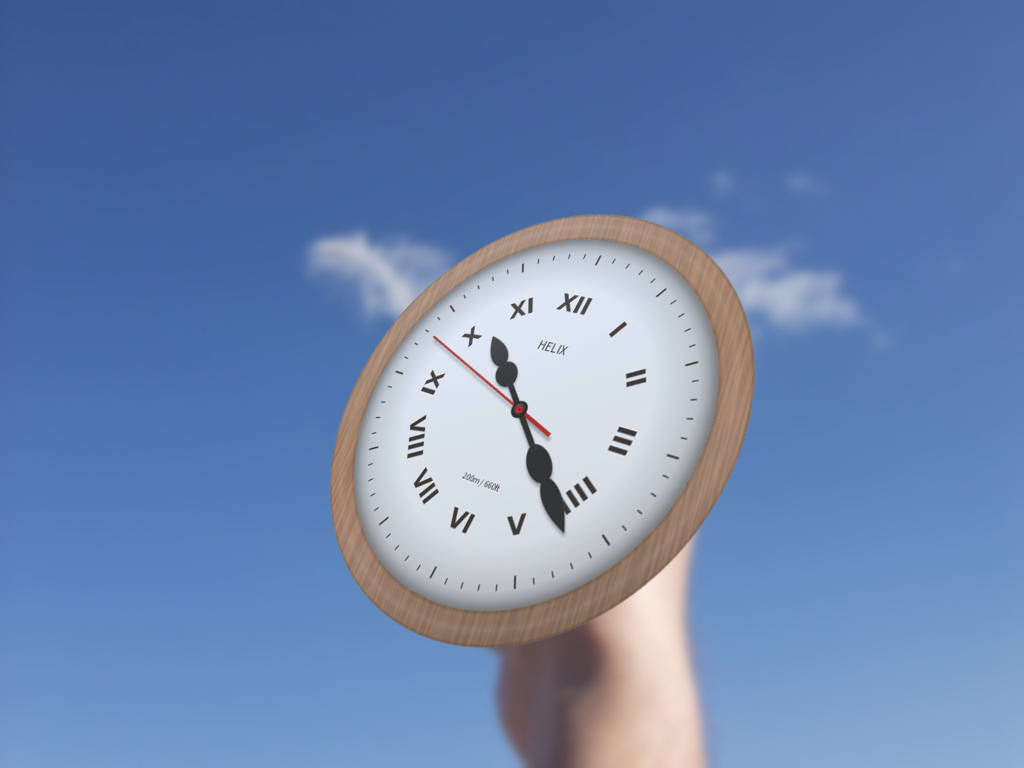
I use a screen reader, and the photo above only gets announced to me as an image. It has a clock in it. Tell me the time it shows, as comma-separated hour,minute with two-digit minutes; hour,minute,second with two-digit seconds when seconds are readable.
10,21,48
